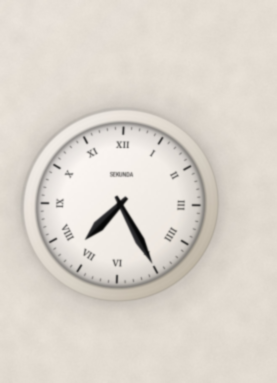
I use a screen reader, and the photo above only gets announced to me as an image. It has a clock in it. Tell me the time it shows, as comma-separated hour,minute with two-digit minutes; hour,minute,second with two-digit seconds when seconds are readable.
7,25
